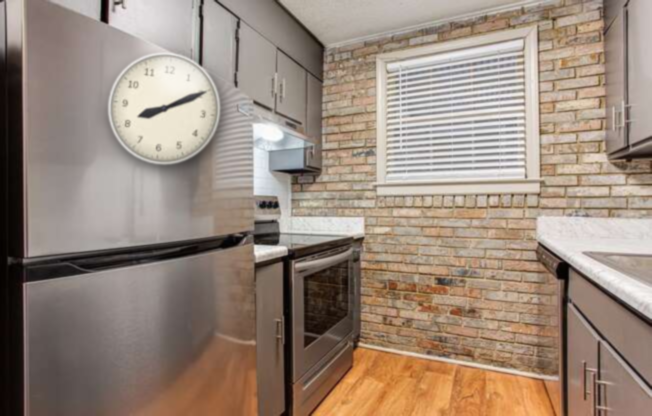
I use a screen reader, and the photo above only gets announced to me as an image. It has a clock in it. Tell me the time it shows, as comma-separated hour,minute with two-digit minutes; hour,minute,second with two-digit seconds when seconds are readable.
8,10
